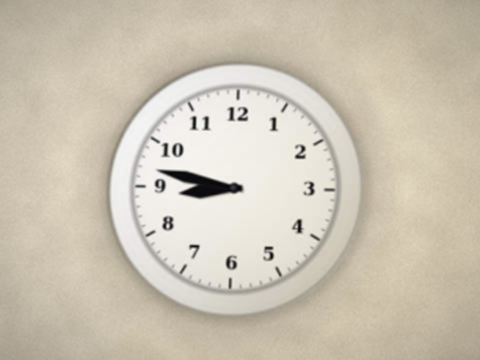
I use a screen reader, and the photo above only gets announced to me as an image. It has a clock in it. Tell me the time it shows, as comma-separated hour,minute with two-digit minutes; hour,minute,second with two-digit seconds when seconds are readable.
8,47
